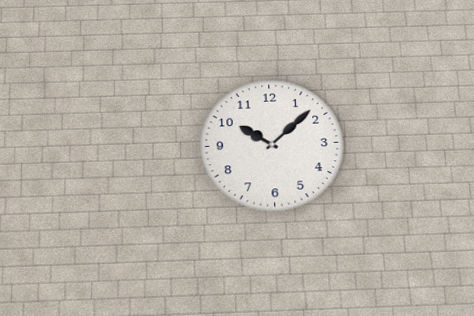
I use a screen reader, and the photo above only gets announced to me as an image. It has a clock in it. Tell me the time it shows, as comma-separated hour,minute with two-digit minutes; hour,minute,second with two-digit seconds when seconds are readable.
10,08
